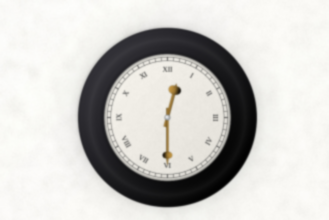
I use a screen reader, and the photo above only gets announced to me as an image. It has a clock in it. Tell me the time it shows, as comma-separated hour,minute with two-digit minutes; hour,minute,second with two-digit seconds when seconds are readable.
12,30
